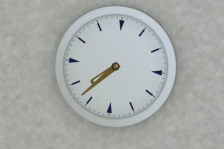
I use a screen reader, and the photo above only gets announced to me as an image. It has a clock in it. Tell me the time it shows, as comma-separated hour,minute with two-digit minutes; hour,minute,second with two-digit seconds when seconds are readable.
7,37
